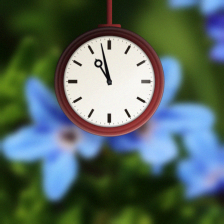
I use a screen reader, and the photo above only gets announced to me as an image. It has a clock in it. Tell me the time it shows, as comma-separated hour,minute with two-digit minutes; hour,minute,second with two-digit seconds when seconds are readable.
10,58
